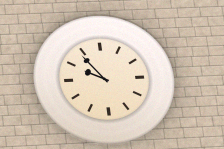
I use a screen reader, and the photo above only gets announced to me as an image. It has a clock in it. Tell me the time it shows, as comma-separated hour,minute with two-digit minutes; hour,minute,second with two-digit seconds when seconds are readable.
9,54
